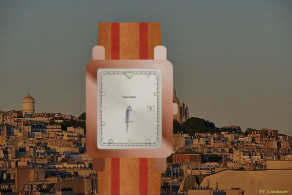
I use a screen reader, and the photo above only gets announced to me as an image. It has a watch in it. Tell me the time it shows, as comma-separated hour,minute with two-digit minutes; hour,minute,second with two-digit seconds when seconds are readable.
6,31
